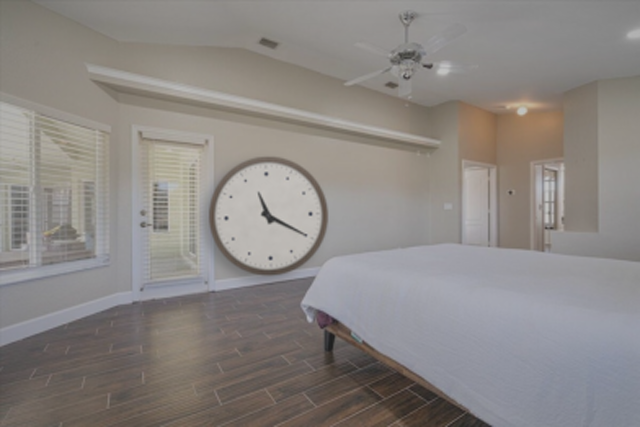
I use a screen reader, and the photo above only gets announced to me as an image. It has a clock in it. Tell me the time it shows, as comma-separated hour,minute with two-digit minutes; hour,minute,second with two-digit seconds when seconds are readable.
11,20
